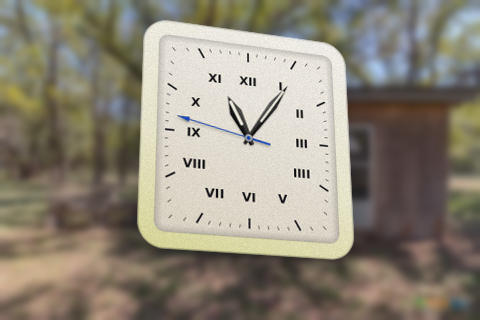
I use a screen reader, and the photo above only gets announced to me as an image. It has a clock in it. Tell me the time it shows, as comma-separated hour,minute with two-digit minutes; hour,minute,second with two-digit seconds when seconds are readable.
11,05,47
